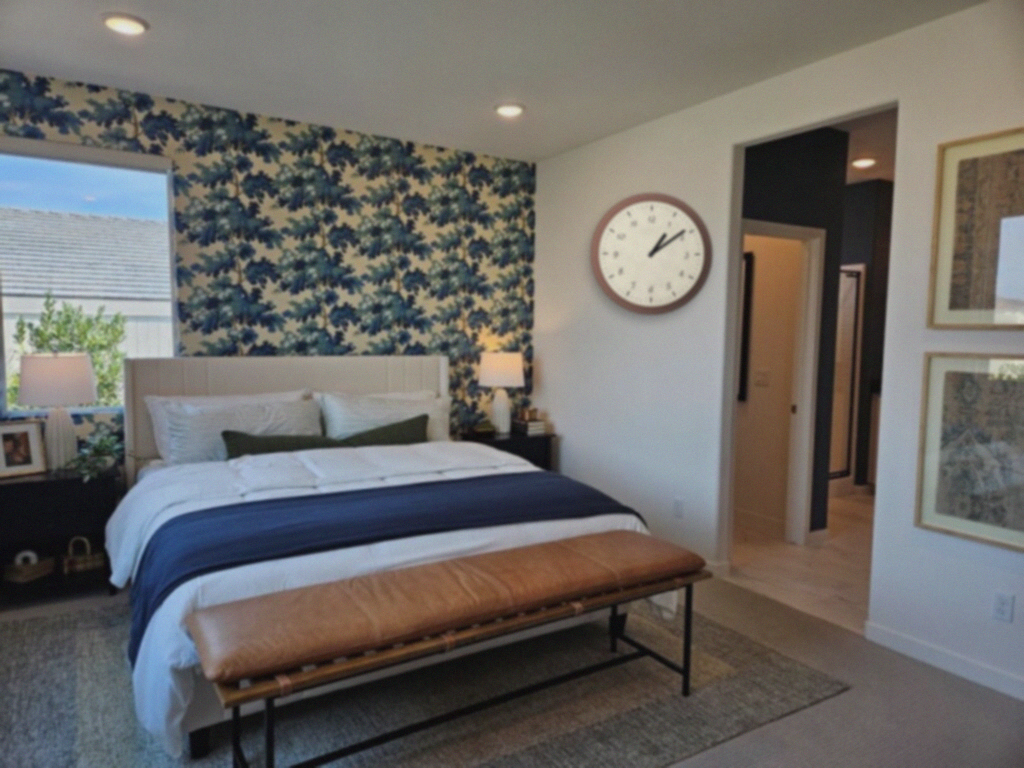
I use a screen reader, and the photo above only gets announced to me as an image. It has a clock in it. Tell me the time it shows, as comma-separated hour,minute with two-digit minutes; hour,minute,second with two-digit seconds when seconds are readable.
1,09
